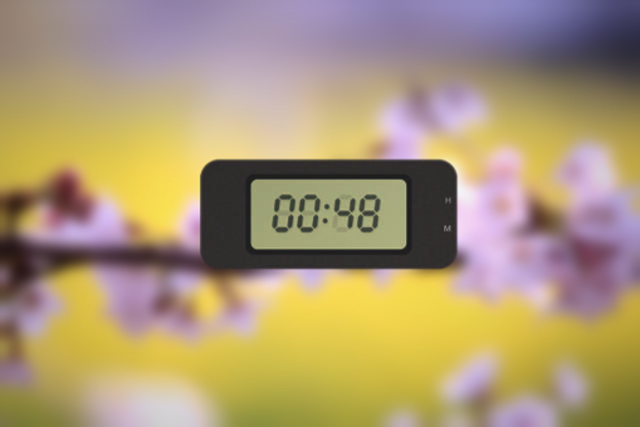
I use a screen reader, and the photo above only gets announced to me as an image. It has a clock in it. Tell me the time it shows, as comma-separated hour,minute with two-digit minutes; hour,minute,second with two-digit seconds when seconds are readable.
0,48
